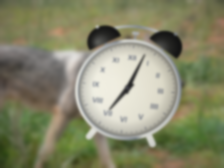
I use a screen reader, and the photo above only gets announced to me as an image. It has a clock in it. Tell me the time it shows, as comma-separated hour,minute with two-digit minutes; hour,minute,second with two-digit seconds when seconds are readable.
7,03
